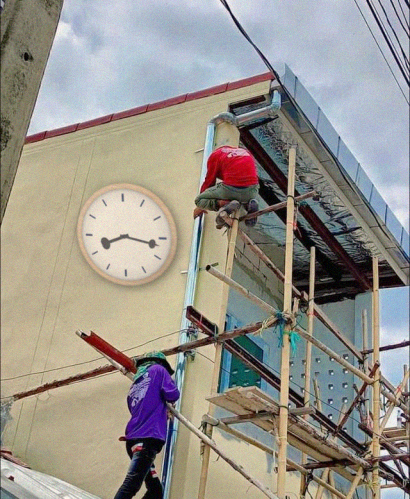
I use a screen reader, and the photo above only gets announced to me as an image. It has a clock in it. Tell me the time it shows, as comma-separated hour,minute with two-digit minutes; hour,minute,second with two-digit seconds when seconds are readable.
8,17
